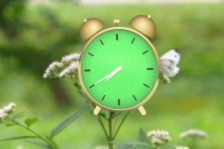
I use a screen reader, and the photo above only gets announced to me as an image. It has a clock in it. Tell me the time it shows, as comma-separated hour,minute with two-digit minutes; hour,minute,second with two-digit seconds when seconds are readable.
7,40
